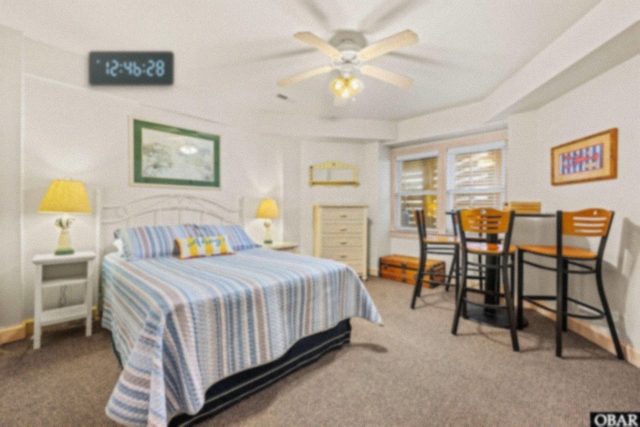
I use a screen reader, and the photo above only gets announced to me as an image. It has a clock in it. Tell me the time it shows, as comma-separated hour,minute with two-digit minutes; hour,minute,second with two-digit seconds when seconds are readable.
12,46,28
